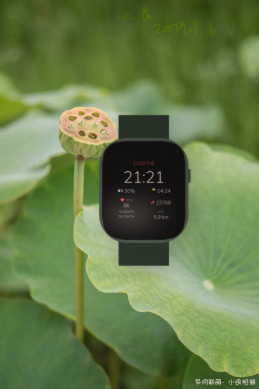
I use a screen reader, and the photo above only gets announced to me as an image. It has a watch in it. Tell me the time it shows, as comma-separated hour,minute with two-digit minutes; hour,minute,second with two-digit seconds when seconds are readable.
21,21
